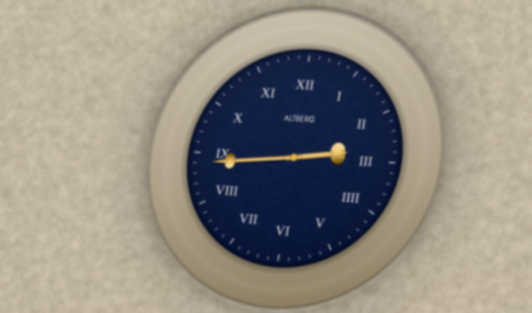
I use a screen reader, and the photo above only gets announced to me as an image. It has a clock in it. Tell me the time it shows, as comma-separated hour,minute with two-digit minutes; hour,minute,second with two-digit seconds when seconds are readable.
2,44
